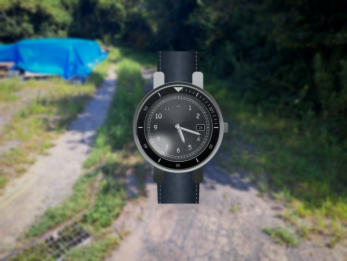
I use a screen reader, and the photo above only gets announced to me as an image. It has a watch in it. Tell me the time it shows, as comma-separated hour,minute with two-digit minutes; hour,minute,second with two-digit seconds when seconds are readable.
5,18
